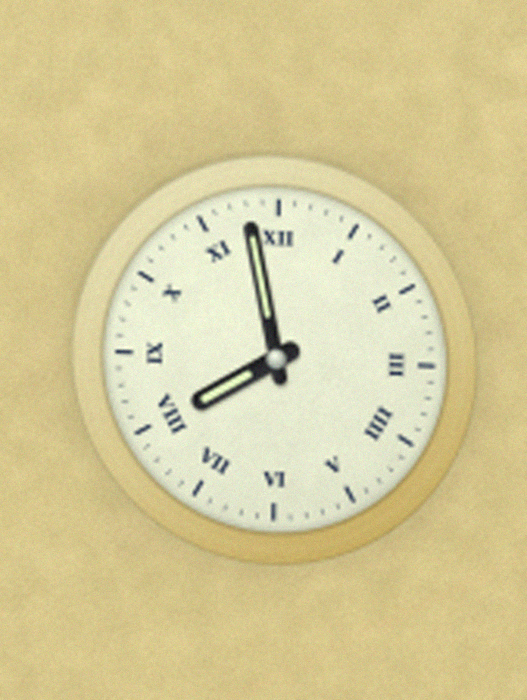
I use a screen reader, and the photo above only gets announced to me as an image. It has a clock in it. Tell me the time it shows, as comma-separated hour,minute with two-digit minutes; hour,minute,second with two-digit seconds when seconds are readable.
7,58
